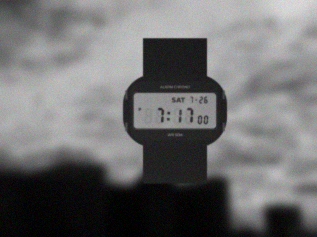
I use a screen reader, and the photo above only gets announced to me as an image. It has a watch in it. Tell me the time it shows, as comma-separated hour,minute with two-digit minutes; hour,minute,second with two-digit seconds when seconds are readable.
7,17
